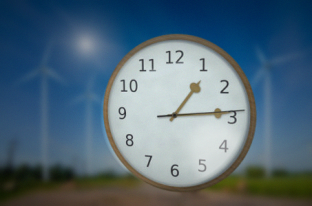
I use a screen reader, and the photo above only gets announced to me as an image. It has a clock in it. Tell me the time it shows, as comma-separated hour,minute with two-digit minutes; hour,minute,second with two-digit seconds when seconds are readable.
1,14,14
